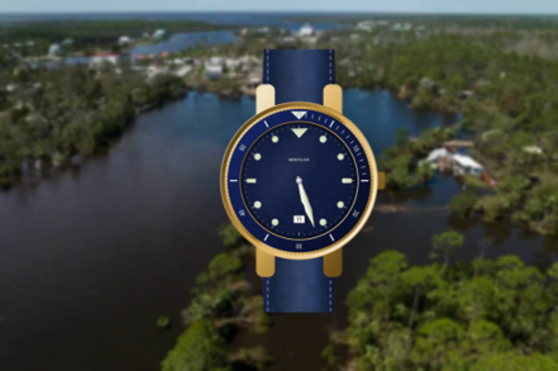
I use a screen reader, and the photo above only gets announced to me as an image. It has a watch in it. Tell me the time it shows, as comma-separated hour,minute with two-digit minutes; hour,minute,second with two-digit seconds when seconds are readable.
5,27
